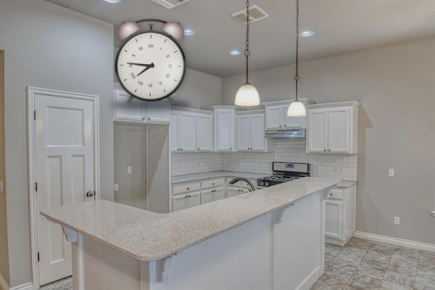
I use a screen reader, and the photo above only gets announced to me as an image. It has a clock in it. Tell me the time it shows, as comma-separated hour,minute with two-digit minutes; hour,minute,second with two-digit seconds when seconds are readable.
7,46
